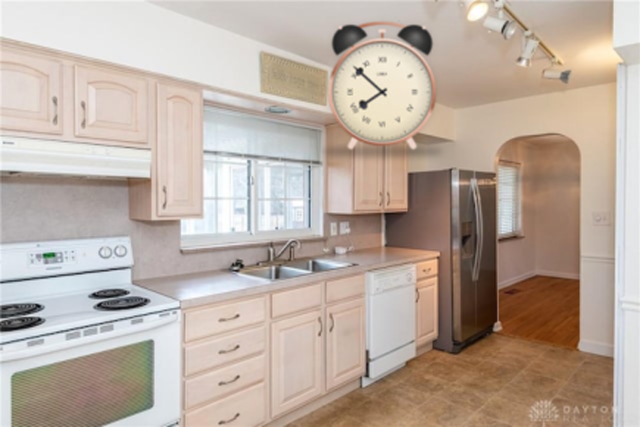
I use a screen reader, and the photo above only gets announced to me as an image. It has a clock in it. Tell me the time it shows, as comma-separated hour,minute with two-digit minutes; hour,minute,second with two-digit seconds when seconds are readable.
7,52
